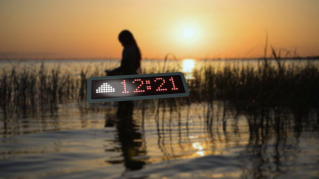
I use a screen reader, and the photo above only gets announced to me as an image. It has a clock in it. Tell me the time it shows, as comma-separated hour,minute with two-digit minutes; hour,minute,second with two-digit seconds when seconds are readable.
12,21
